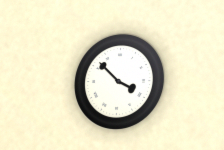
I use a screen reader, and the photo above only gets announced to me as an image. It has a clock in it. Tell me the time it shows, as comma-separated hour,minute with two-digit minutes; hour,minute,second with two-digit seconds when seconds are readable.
3,52
